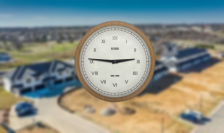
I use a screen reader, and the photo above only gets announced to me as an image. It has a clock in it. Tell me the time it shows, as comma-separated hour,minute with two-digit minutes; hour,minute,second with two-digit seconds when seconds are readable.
2,46
